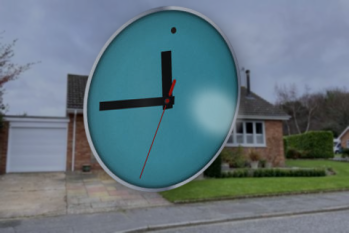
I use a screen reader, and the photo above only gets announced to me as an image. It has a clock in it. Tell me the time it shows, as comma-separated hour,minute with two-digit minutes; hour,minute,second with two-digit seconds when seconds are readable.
11,44,33
